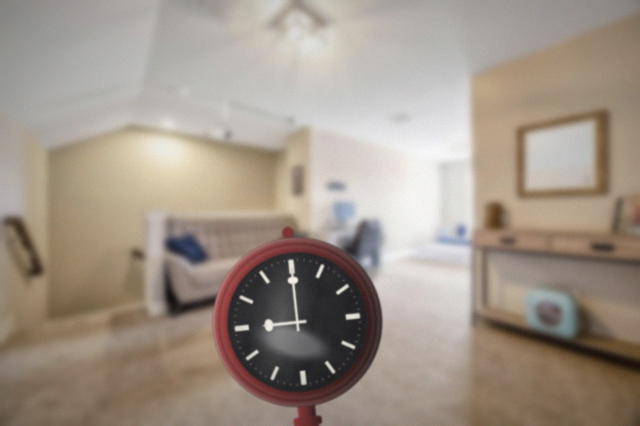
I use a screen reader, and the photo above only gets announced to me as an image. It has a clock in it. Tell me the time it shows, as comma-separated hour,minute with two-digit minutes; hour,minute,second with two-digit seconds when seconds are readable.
9,00
